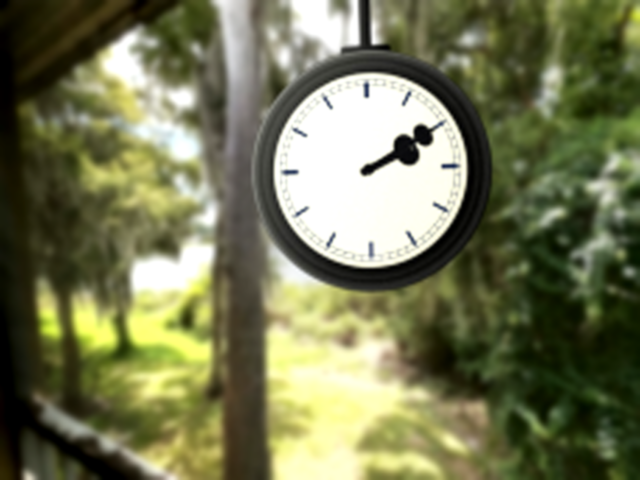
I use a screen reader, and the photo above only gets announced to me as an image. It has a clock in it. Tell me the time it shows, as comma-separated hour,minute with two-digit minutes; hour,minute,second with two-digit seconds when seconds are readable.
2,10
